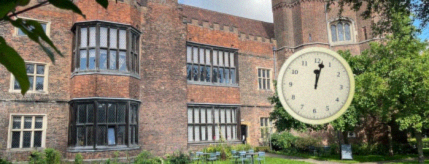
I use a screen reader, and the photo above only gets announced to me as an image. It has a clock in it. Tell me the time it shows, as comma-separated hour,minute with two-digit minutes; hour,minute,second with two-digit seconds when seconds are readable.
12,02
